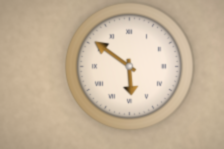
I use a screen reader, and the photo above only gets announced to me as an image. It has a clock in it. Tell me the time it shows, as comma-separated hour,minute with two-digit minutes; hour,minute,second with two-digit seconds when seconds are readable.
5,51
